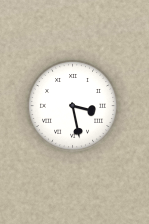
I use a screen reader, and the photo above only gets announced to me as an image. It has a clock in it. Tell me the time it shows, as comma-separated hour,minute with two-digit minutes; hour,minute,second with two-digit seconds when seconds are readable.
3,28
